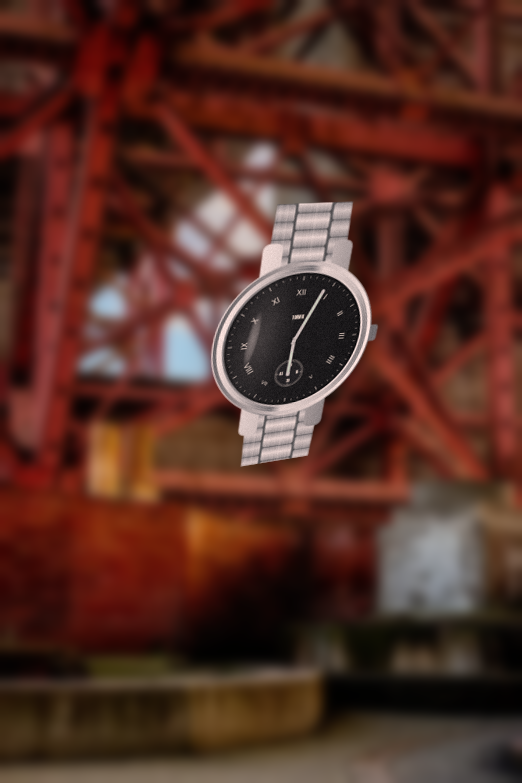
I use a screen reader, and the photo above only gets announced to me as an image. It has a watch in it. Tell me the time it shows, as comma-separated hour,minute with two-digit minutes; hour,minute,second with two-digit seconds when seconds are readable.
6,04
